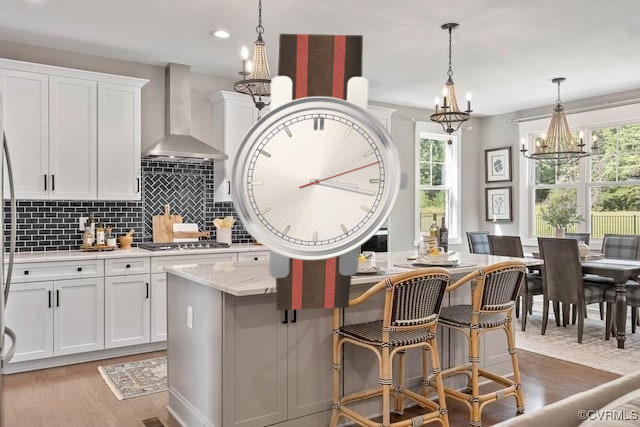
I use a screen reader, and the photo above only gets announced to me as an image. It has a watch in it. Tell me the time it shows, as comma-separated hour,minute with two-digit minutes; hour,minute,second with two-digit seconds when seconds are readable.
3,17,12
